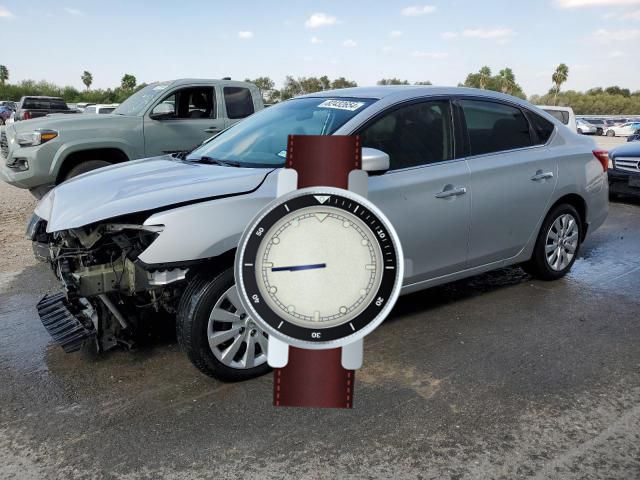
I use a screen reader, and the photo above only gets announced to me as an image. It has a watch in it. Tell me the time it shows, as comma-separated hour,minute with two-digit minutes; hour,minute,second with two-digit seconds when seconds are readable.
8,44
